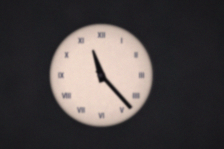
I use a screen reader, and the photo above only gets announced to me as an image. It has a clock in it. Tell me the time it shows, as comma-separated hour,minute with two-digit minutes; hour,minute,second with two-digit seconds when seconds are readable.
11,23
